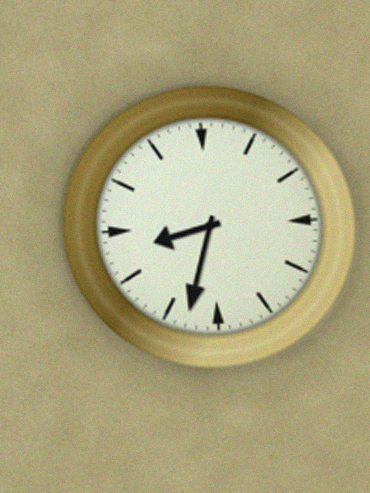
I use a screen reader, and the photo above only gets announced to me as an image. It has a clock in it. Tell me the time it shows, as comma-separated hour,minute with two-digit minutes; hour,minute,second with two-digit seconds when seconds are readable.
8,33
